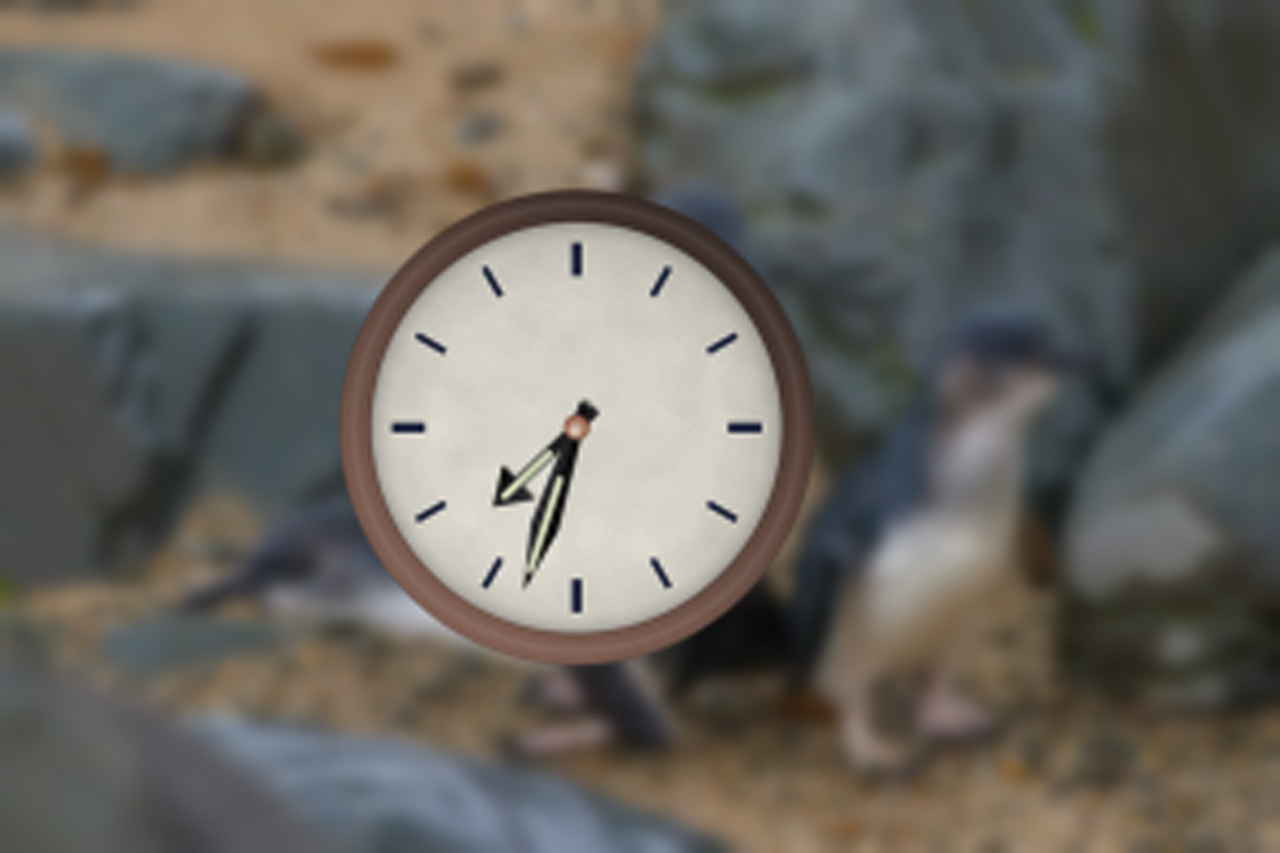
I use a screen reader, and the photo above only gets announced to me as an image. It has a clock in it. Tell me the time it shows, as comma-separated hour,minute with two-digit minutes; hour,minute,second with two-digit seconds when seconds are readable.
7,33
